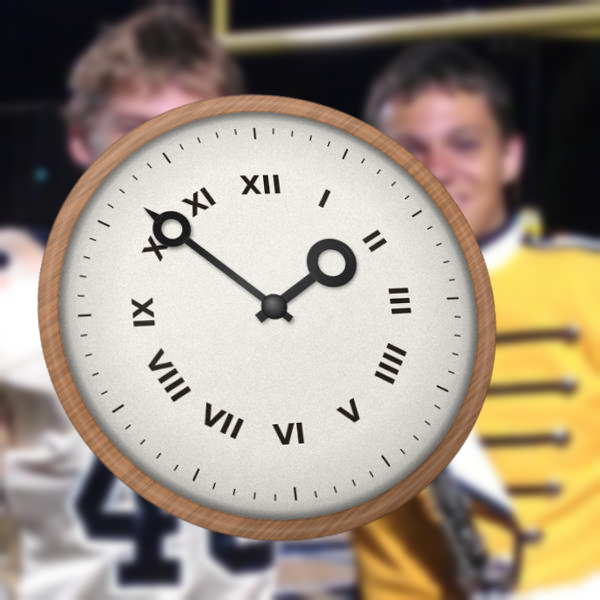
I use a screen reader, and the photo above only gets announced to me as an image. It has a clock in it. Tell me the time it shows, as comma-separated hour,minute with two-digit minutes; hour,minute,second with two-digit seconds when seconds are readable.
1,52
